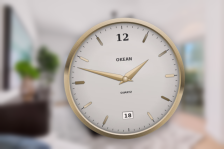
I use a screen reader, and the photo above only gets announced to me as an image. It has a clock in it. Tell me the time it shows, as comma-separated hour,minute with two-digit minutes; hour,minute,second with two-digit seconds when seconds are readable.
1,48
